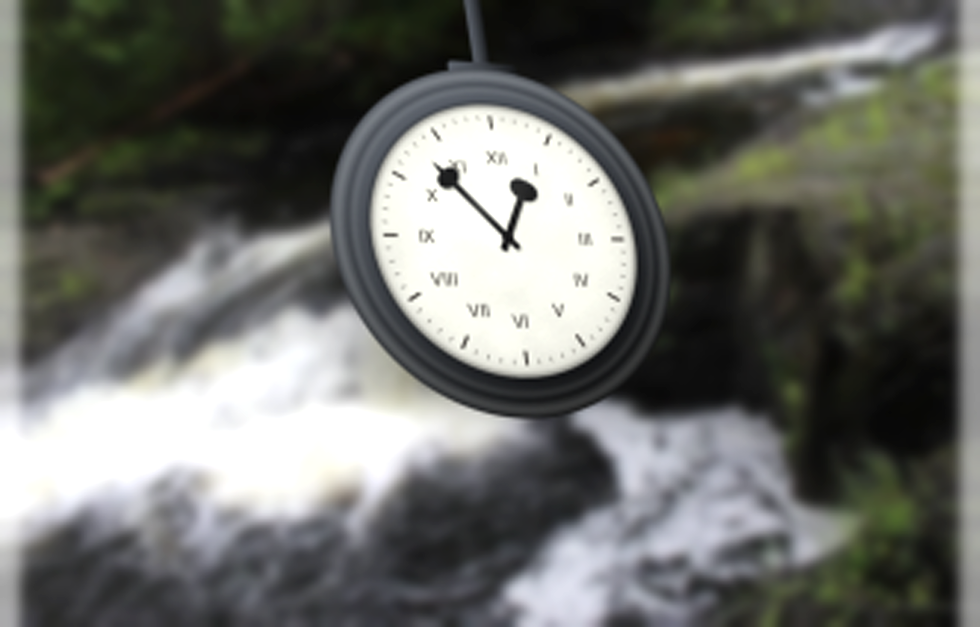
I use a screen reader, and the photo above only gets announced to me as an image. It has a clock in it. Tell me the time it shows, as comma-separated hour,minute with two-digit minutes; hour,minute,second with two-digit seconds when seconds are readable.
12,53
